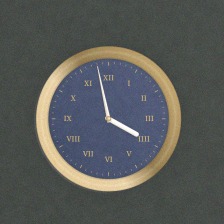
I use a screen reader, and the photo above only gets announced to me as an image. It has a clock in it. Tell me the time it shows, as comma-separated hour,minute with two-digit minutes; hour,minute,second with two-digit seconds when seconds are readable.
3,58
